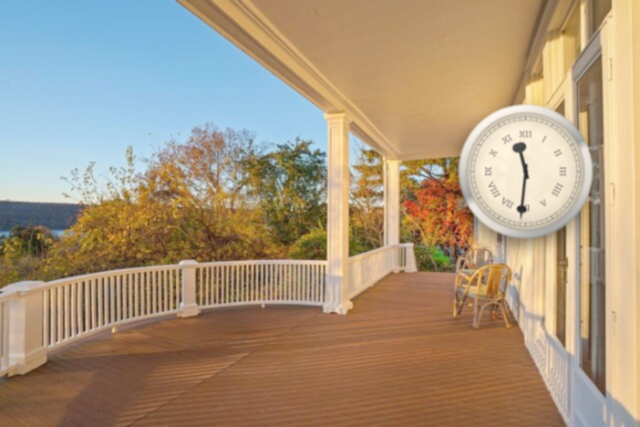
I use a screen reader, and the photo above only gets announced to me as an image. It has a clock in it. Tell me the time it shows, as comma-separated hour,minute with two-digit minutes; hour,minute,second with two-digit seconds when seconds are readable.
11,31
